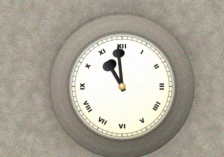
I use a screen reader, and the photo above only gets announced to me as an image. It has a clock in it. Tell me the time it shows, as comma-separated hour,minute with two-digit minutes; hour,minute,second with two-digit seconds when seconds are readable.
10,59
